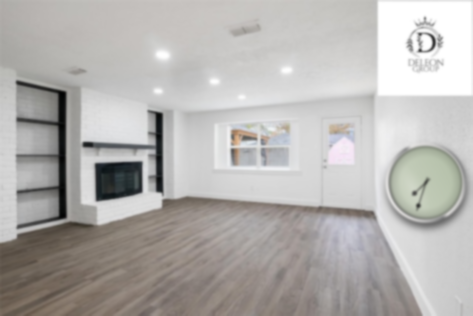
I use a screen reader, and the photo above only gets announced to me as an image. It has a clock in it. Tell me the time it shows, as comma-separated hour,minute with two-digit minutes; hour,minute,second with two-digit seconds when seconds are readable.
7,33
